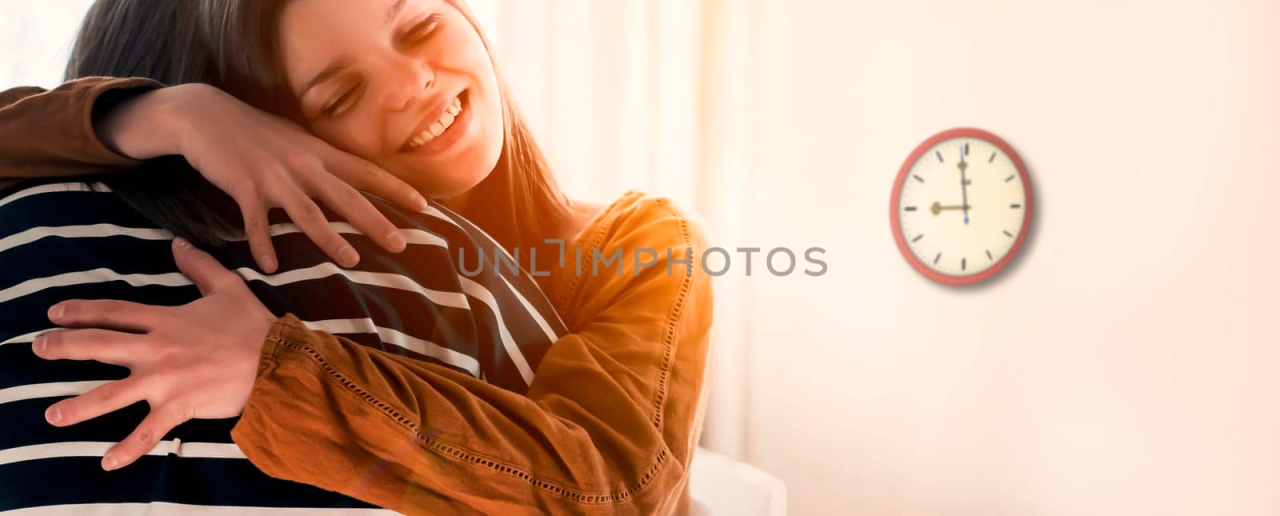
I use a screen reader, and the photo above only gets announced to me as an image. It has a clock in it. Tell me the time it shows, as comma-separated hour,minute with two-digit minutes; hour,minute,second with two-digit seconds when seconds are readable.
8,58,59
